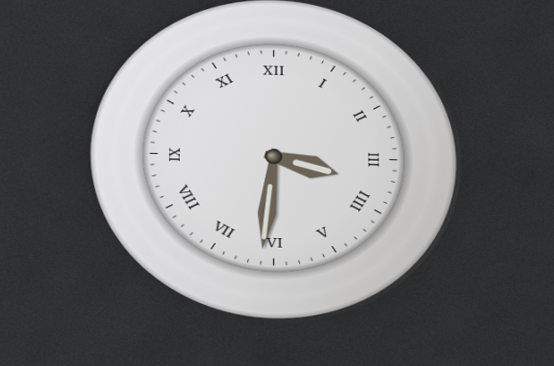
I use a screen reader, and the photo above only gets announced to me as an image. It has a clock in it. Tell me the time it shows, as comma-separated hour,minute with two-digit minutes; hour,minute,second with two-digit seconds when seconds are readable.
3,31
